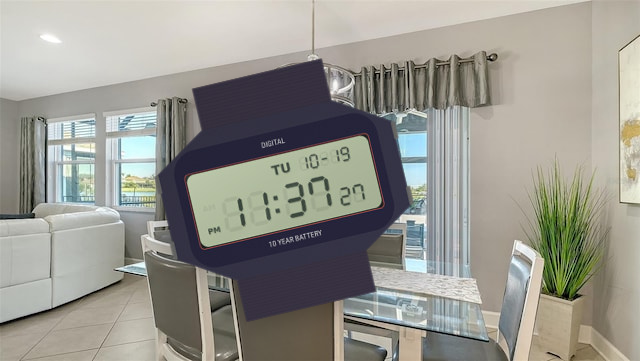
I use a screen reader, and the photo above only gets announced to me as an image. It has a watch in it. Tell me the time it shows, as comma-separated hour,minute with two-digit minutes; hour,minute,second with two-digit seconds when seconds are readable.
11,37,27
